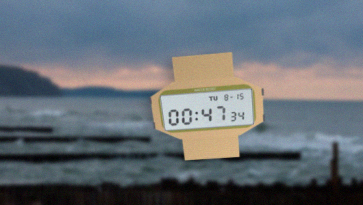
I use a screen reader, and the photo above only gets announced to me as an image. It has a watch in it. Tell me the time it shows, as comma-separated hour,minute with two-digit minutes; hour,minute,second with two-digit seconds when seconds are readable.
0,47,34
